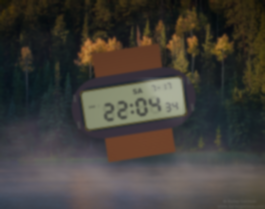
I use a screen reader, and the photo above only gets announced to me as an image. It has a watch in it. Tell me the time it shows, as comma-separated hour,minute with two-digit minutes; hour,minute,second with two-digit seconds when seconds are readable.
22,04
